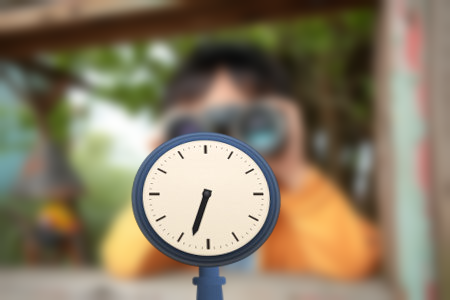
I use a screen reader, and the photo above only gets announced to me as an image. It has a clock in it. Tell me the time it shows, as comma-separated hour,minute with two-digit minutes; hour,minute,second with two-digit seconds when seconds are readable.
6,33
